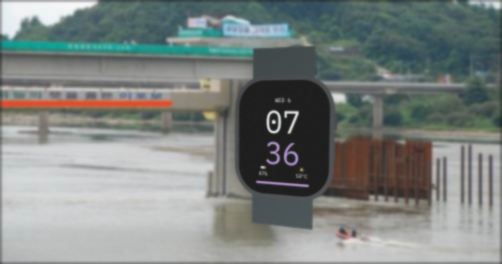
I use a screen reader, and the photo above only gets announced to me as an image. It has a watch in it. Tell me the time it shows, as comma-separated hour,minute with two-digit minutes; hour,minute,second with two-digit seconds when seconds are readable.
7,36
